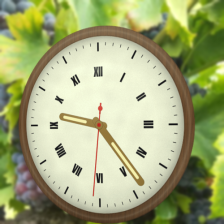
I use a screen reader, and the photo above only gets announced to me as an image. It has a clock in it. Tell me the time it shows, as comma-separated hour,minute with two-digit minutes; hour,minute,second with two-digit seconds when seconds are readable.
9,23,31
